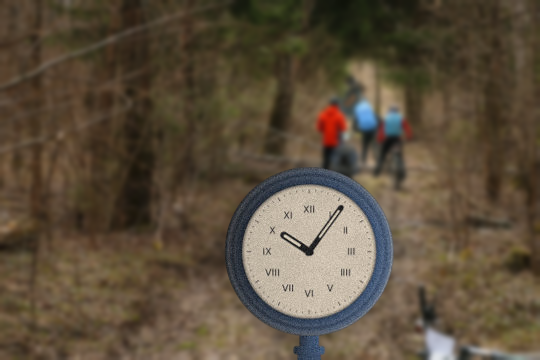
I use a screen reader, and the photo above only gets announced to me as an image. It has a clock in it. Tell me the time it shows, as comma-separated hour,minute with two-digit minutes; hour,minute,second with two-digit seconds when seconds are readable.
10,06
